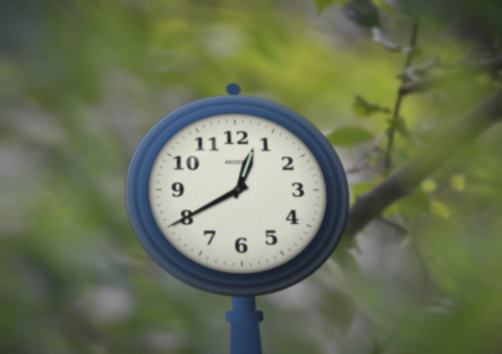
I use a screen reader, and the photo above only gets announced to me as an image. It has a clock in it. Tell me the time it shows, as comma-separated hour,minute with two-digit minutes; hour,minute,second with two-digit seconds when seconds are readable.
12,40
